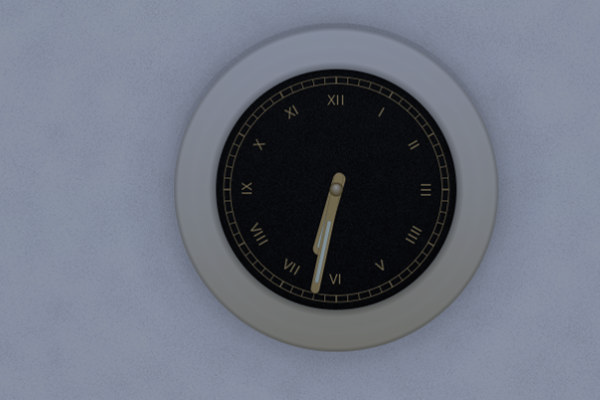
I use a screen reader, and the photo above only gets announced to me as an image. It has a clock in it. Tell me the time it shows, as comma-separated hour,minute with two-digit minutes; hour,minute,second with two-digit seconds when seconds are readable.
6,32
